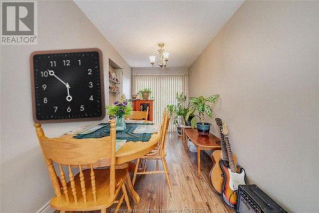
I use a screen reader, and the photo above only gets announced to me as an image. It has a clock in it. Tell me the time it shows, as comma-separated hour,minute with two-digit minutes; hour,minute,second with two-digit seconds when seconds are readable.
5,52
